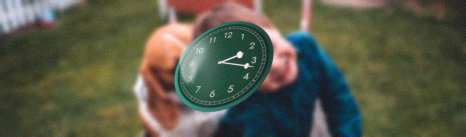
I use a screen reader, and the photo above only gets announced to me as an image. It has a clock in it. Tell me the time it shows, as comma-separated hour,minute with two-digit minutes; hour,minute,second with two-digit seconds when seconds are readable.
2,17
